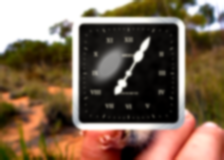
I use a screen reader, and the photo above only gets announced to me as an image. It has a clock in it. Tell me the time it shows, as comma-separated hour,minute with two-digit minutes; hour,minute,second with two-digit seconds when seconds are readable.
7,05
